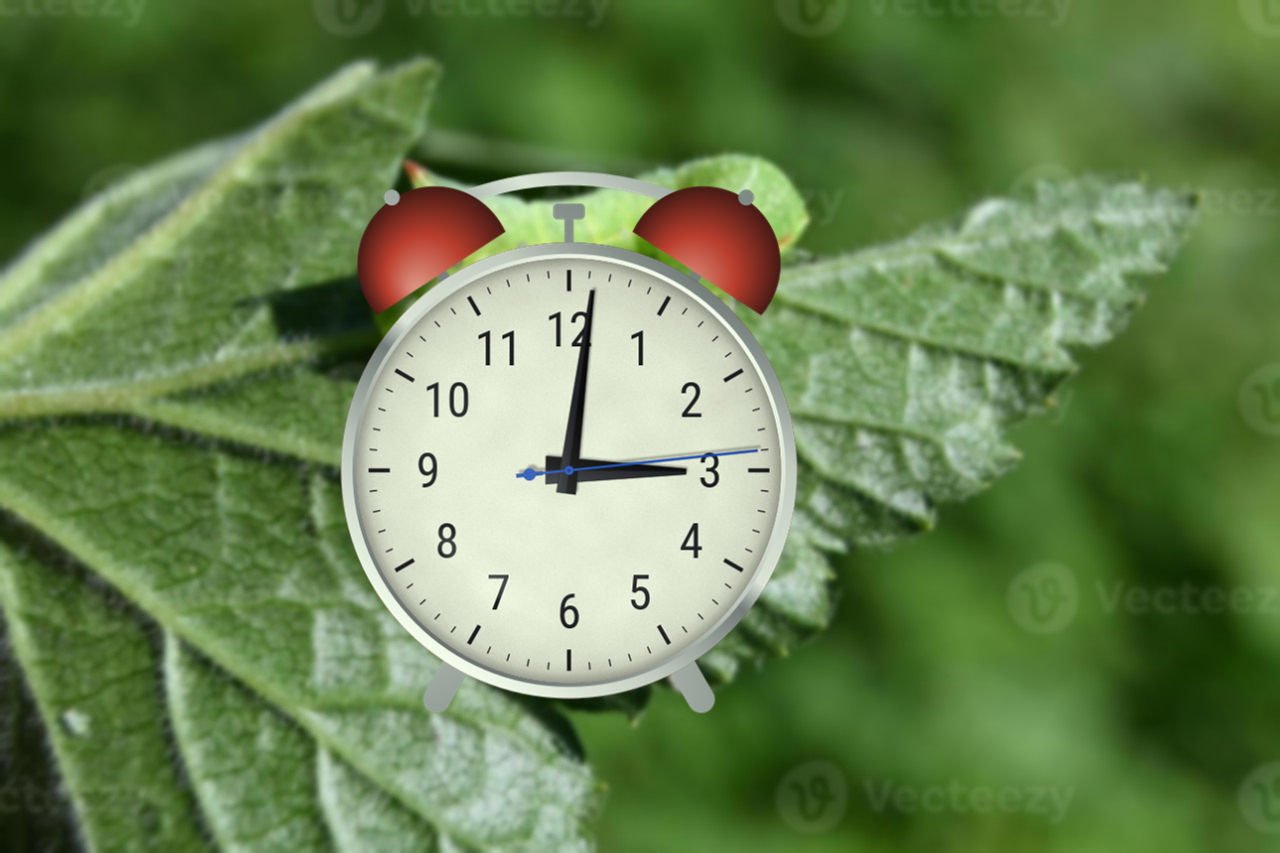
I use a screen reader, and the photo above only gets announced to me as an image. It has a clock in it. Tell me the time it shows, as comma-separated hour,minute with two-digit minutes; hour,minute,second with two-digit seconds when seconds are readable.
3,01,14
